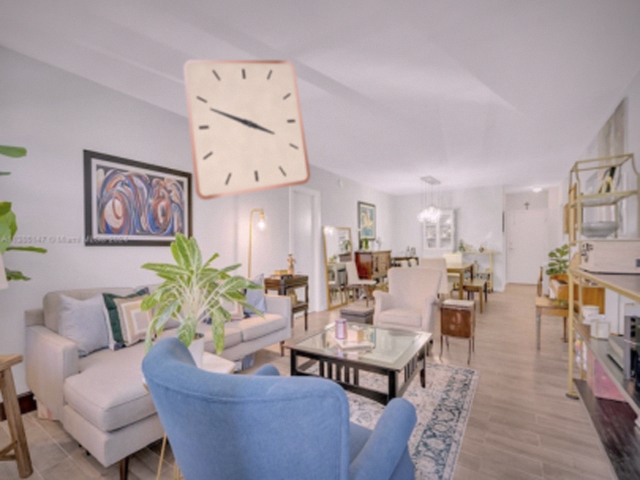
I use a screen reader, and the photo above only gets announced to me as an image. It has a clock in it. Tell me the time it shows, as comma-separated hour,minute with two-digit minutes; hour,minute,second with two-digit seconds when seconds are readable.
3,49
